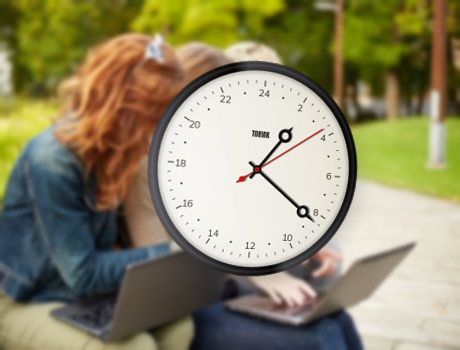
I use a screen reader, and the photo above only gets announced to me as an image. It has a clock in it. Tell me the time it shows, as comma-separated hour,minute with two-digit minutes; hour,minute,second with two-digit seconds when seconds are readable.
2,21,09
